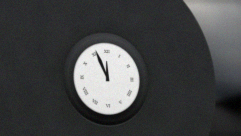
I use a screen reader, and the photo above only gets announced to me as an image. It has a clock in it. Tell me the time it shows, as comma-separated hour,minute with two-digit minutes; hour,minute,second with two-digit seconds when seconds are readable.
11,56
